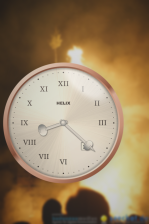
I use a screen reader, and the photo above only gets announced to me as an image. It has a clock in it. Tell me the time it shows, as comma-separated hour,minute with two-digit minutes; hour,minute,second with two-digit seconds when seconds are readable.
8,22
